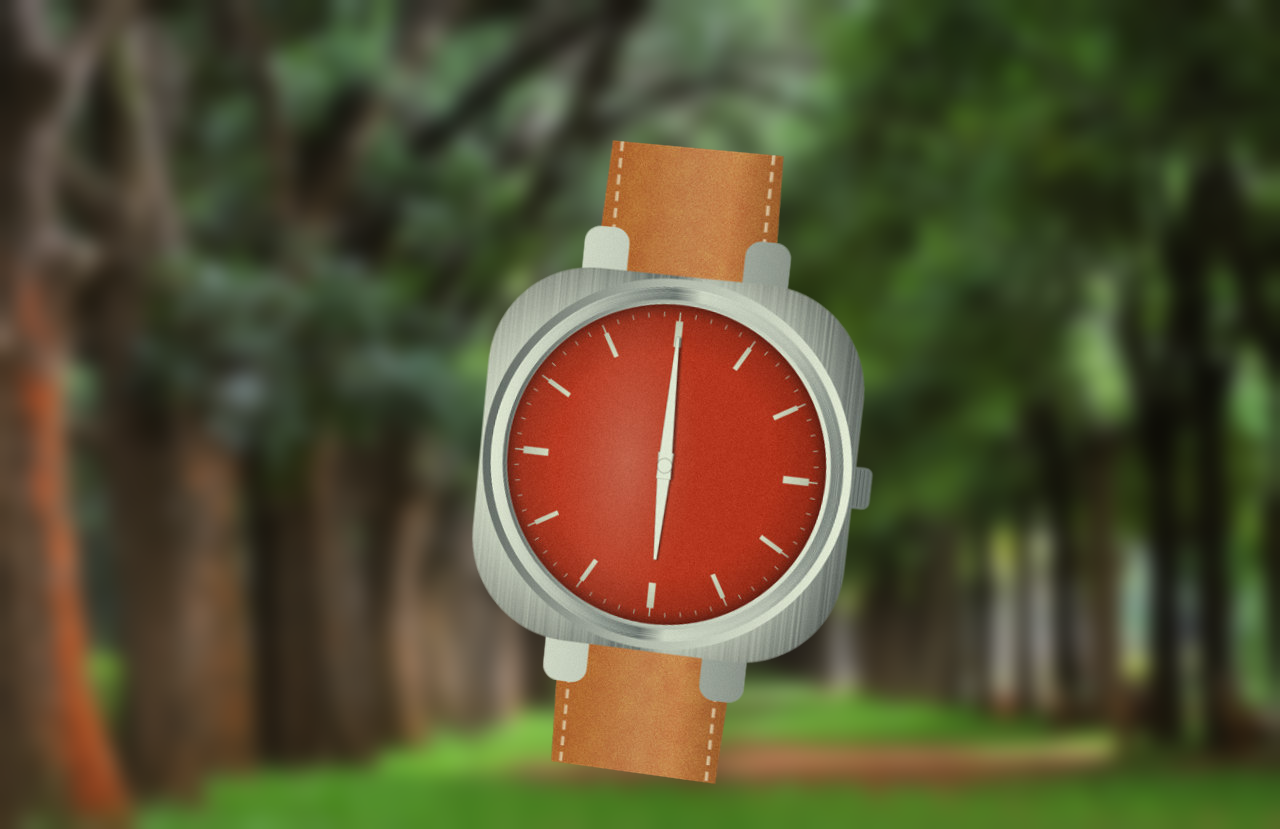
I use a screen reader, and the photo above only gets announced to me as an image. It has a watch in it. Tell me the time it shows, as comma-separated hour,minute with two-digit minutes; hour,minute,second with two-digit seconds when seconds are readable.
6,00
